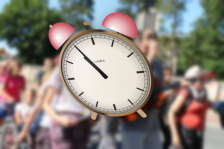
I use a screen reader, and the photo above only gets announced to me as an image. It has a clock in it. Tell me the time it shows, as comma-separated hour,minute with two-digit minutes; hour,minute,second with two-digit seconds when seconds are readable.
10,55
